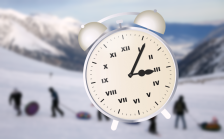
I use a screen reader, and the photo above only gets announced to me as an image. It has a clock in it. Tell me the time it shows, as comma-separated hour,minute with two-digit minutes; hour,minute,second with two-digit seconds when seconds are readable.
3,06
